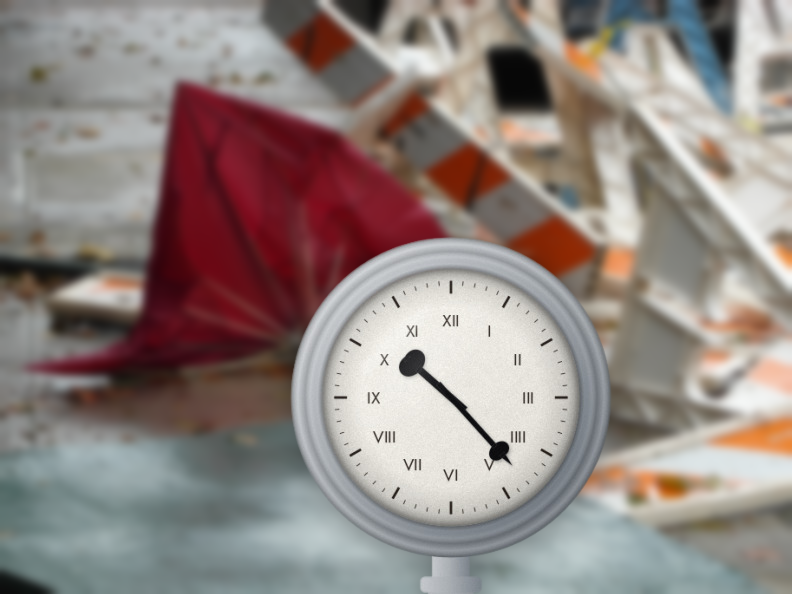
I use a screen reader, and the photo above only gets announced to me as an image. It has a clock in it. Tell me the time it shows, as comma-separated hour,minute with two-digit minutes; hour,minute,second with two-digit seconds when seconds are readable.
10,23
